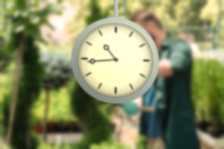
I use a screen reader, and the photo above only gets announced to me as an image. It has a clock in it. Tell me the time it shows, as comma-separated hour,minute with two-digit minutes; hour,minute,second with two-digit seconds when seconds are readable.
10,44
